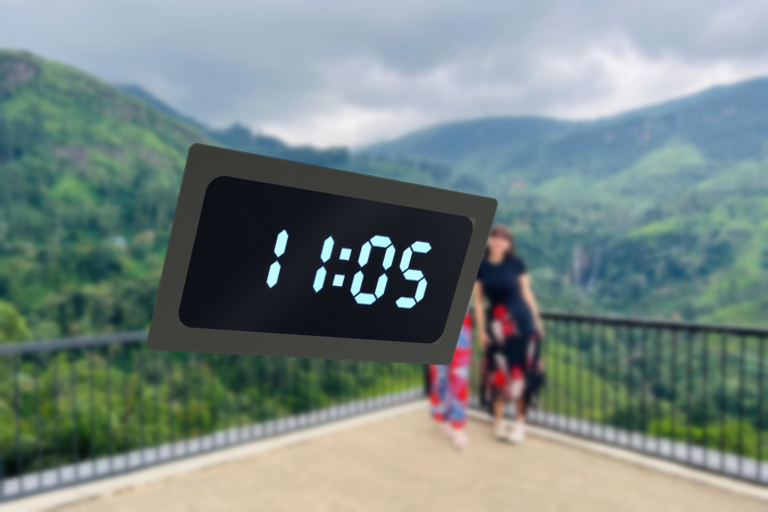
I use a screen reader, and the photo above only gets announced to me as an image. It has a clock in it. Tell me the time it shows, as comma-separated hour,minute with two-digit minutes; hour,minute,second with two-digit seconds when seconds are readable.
11,05
